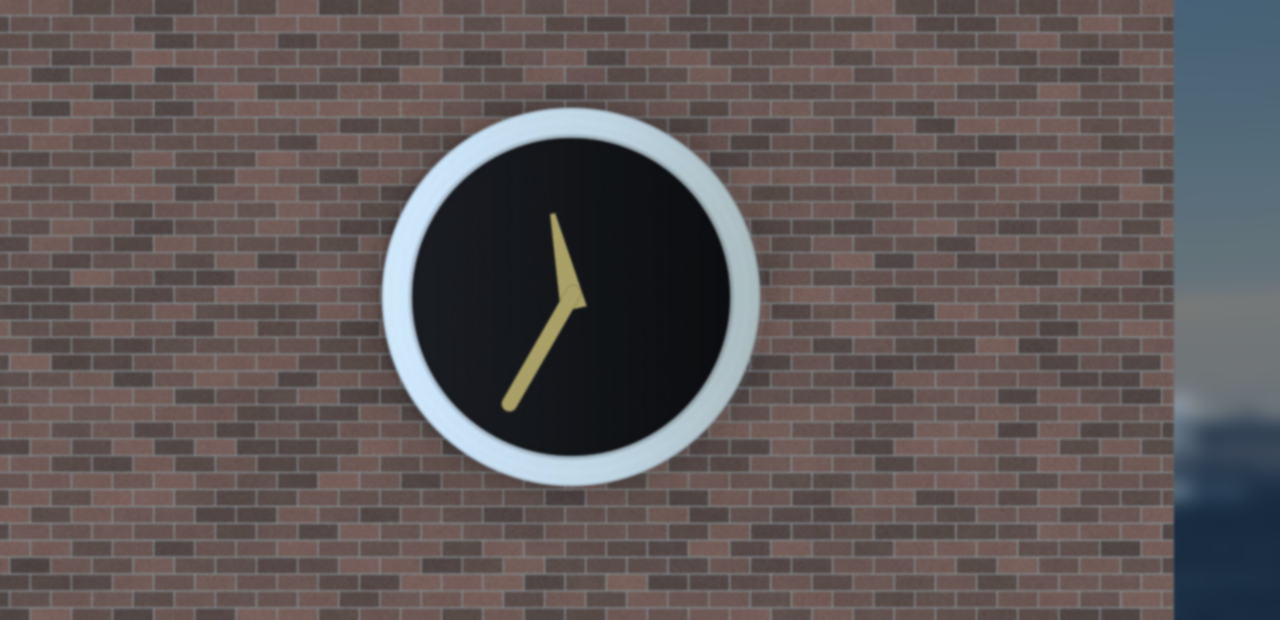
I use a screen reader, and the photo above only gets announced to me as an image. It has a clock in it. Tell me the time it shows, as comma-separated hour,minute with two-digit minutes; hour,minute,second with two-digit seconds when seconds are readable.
11,35
